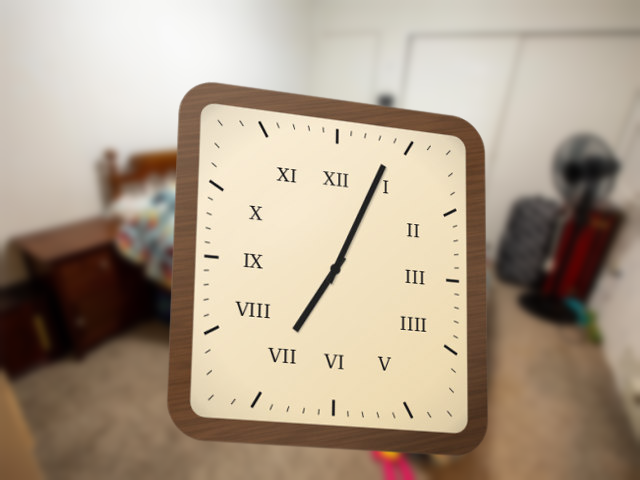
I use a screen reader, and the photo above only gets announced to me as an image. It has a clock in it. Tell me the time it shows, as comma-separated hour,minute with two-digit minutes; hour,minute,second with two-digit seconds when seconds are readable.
7,04
